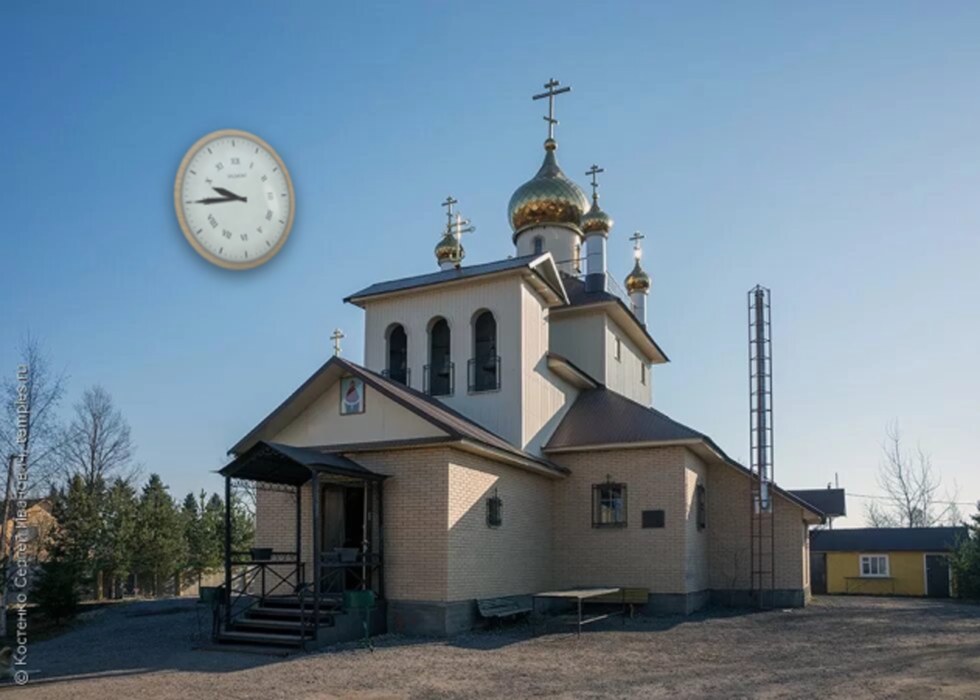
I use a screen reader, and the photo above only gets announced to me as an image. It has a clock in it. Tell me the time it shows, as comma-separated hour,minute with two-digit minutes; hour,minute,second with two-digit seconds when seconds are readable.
9,45
